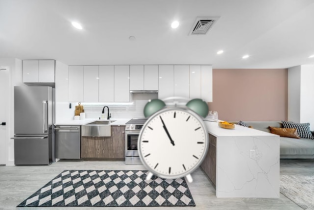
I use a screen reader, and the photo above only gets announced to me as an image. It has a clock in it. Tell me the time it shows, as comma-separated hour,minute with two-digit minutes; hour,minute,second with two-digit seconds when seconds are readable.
10,55
